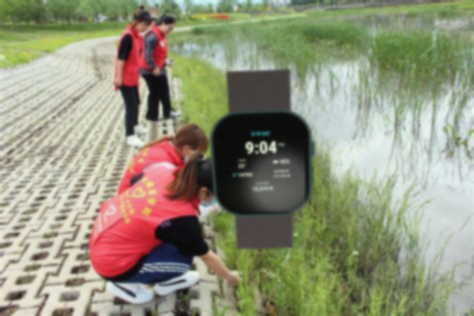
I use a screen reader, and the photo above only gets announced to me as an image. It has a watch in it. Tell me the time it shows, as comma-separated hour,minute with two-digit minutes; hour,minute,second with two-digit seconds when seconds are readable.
9,04
